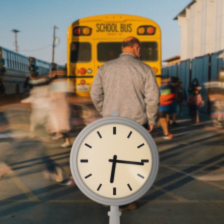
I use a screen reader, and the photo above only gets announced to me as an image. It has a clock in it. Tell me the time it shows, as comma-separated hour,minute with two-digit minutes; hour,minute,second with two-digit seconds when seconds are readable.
6,16
